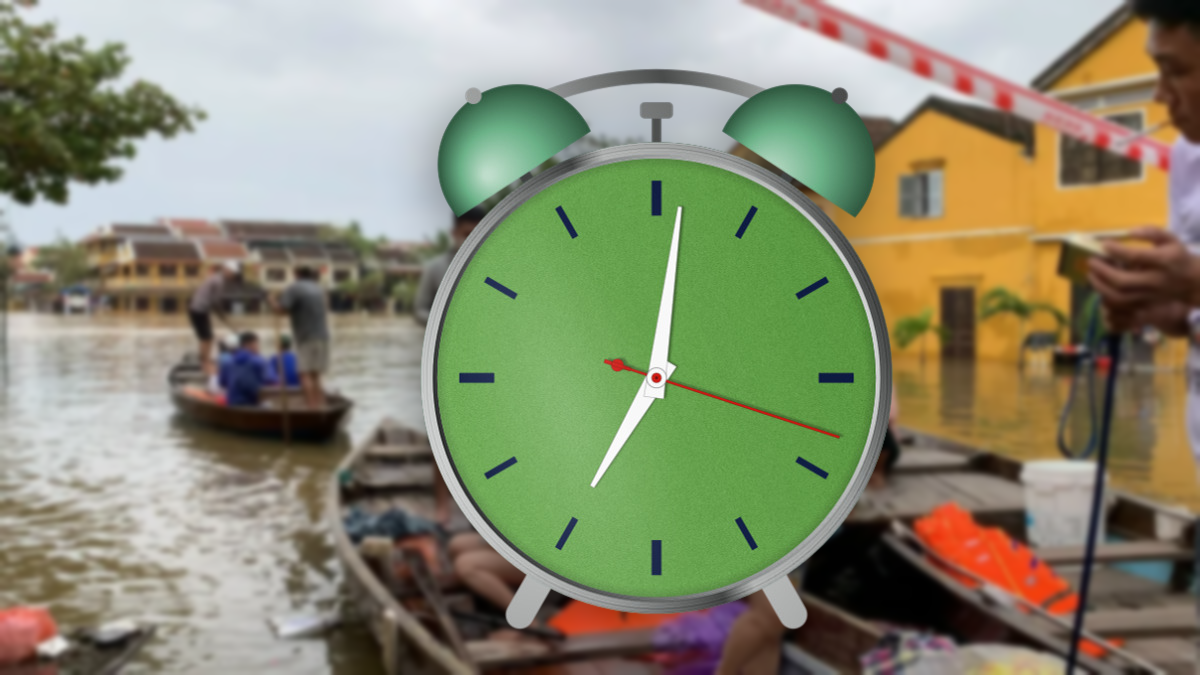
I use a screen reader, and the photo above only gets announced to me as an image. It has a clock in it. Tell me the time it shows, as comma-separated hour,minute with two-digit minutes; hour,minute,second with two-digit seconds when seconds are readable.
7,01,18
